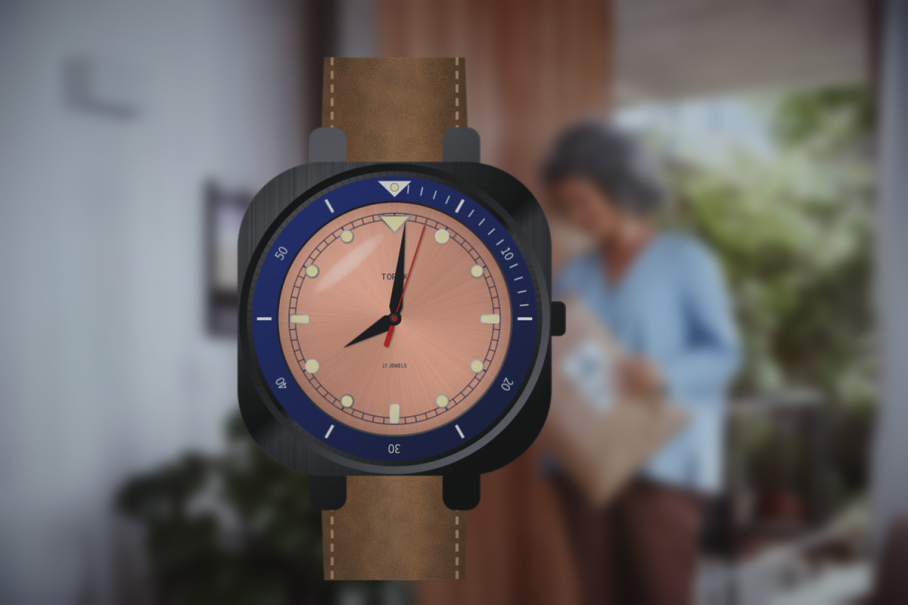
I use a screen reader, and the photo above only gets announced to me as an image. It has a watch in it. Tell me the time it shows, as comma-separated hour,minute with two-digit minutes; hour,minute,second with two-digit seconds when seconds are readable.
8,01,03
